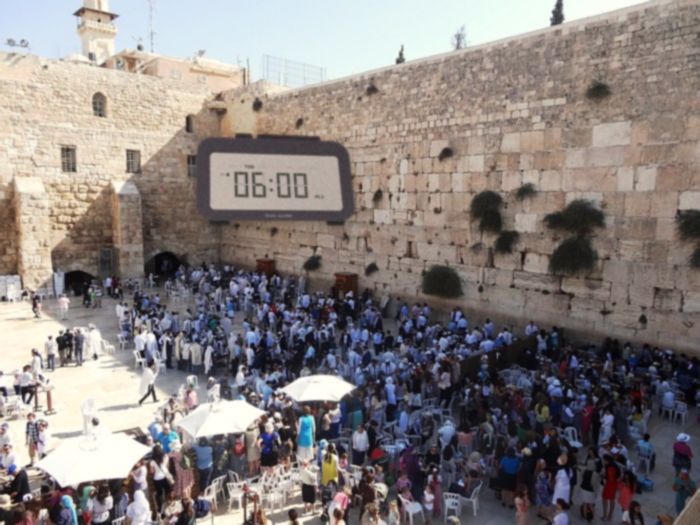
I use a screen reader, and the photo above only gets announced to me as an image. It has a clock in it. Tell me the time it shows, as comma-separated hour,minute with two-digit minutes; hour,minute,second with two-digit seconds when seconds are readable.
6,00
